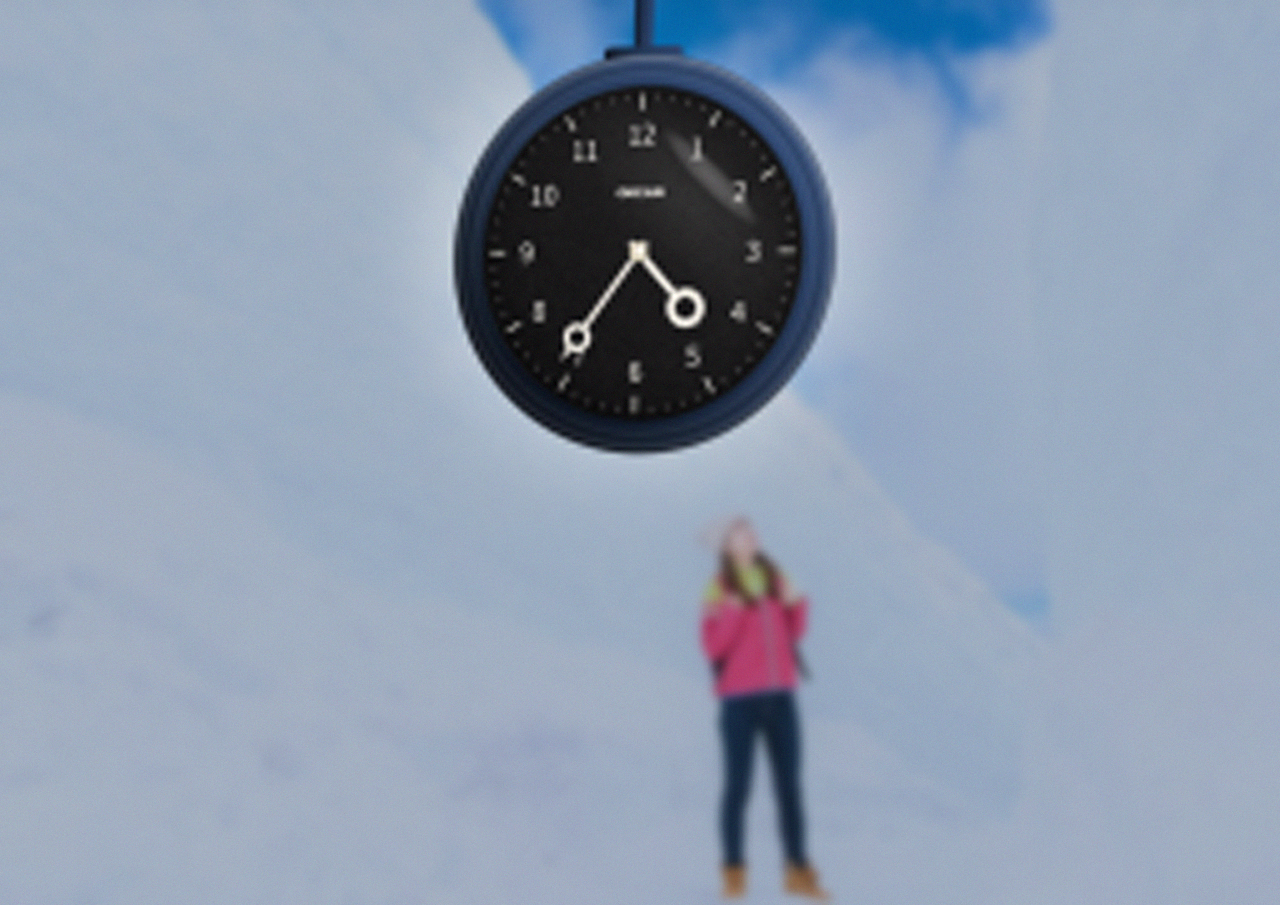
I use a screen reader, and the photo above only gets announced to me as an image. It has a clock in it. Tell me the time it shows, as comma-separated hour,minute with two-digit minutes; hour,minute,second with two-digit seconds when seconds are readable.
4,36
